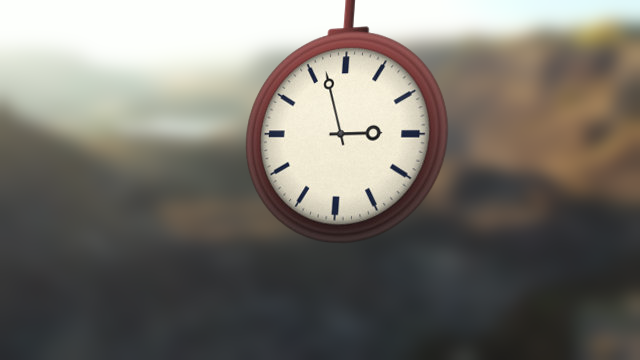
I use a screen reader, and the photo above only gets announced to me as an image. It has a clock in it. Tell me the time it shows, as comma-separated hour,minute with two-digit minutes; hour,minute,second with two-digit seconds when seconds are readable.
2,57
